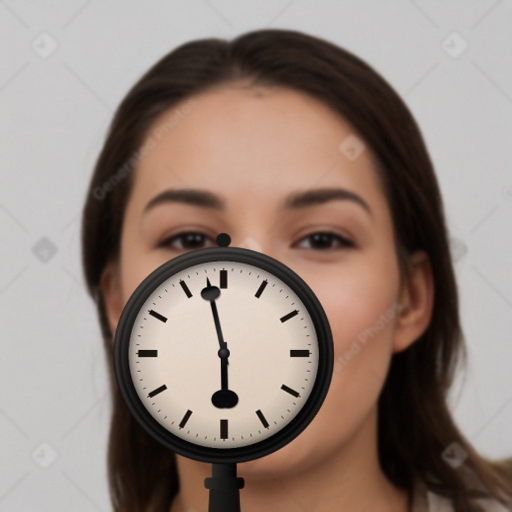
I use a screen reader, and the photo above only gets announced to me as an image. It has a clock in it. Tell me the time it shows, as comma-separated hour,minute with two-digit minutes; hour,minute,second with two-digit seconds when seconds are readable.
5,58
